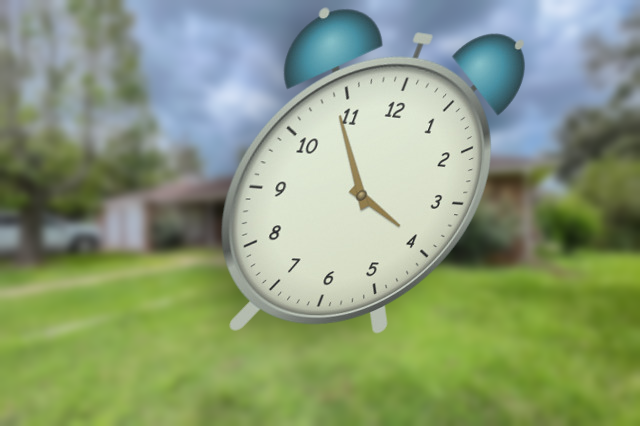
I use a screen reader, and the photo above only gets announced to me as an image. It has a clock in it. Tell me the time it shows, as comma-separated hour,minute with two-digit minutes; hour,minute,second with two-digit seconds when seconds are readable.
3,54
